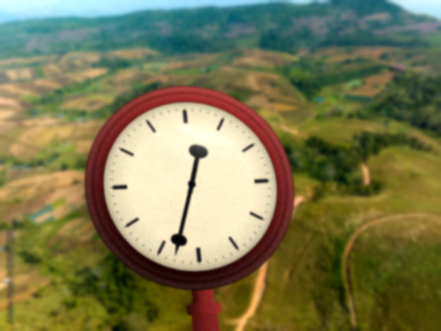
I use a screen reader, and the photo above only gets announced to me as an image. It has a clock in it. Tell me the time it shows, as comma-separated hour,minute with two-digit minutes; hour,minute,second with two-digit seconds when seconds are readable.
12,33
